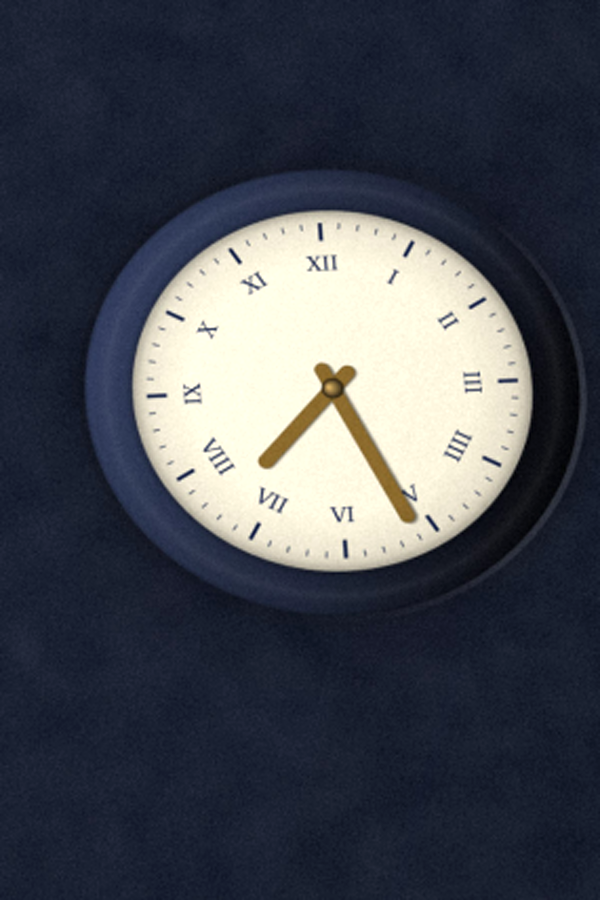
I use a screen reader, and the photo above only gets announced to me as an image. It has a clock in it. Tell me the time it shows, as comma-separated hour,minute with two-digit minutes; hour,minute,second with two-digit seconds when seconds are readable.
7,26
